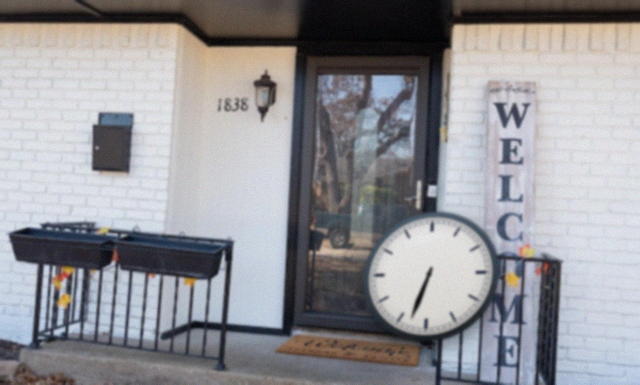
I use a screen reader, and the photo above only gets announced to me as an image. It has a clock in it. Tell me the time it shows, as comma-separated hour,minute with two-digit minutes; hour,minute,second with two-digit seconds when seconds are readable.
6,33
